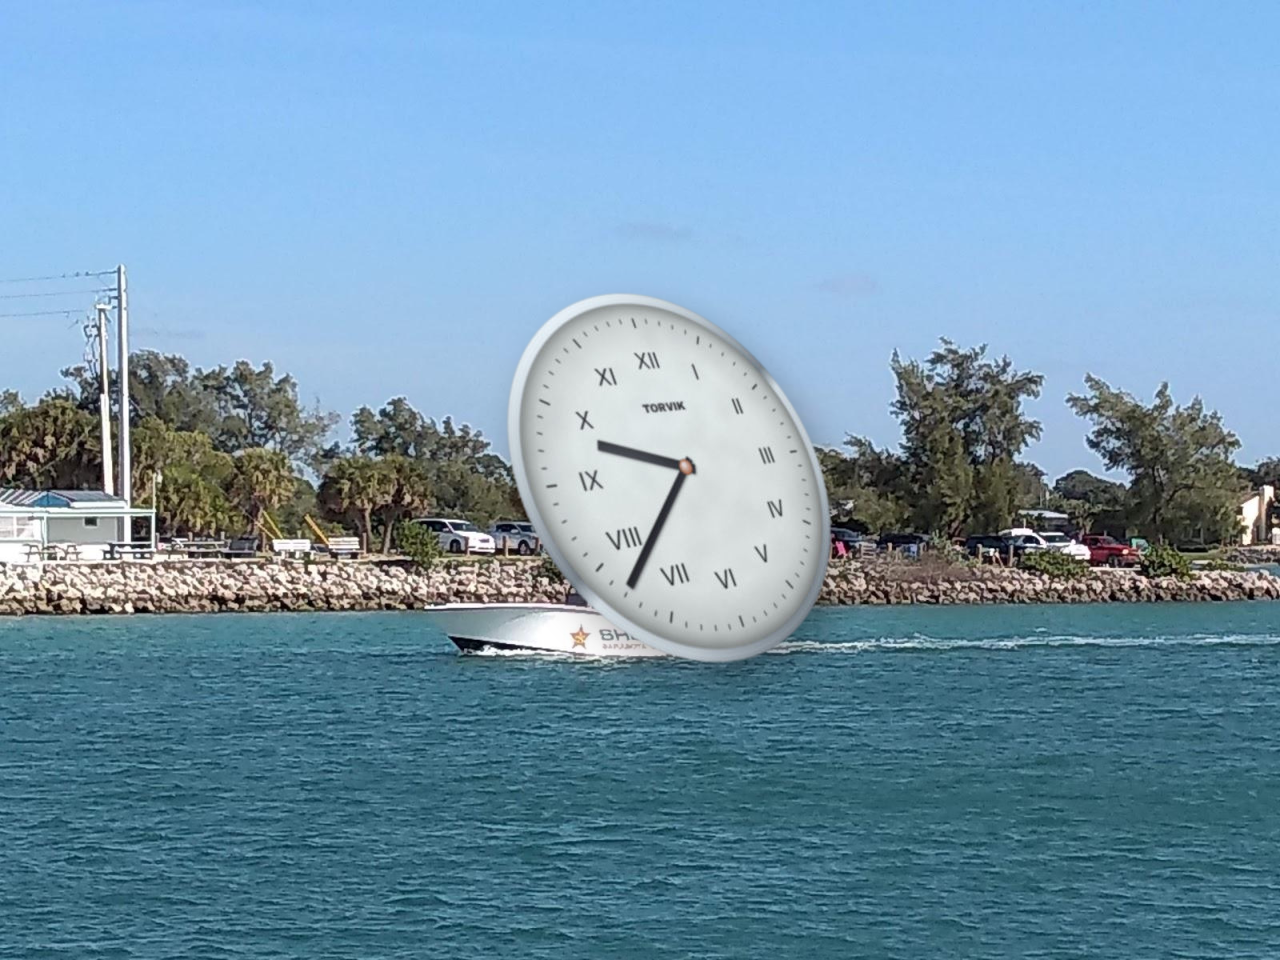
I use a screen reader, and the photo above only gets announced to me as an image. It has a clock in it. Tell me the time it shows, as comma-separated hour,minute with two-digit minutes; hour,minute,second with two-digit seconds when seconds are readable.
9,38
